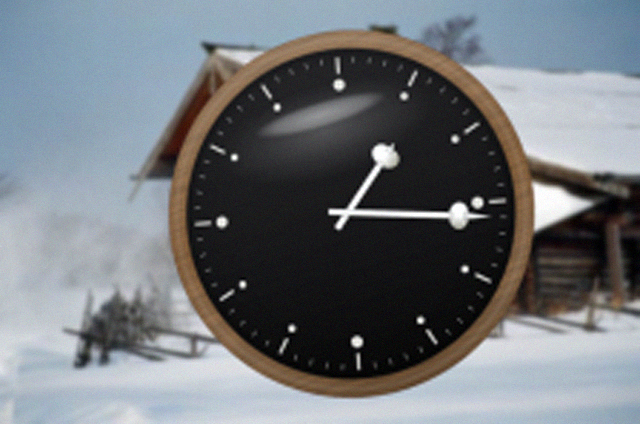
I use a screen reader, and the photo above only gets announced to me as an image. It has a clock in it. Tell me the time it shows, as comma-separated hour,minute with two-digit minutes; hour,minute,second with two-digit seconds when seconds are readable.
1,16
